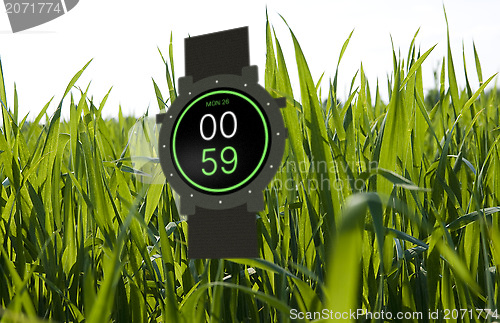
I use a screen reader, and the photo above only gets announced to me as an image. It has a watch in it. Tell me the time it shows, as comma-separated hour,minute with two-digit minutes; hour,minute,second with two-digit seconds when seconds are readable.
0,59
